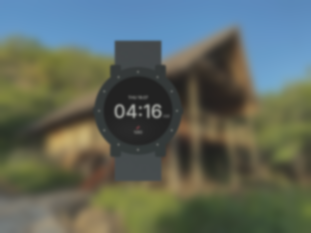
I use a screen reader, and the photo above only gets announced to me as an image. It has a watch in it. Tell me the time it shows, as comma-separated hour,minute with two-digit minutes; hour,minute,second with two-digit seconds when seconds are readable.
4,16
